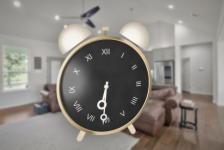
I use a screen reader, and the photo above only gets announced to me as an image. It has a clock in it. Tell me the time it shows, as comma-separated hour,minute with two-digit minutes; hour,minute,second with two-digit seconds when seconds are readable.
6,31
